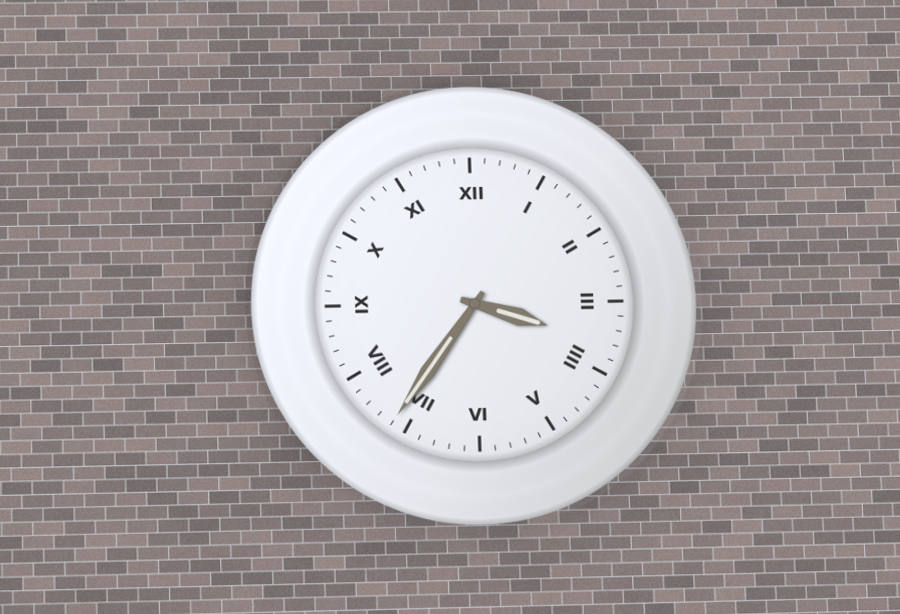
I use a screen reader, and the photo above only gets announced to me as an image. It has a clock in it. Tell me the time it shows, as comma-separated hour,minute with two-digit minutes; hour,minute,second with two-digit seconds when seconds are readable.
3,36
